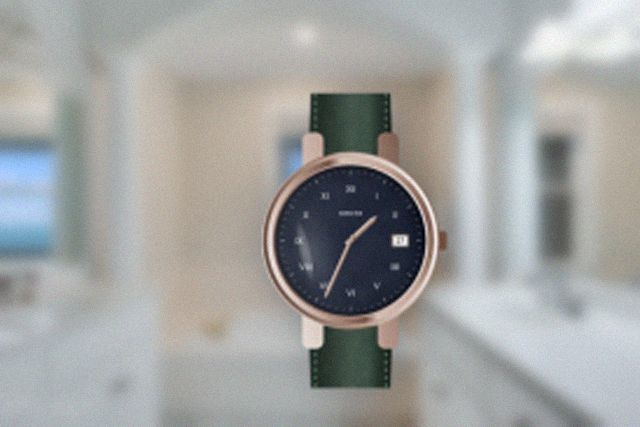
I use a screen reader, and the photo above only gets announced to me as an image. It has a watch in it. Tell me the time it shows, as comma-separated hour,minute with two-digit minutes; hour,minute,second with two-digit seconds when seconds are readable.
1,34
